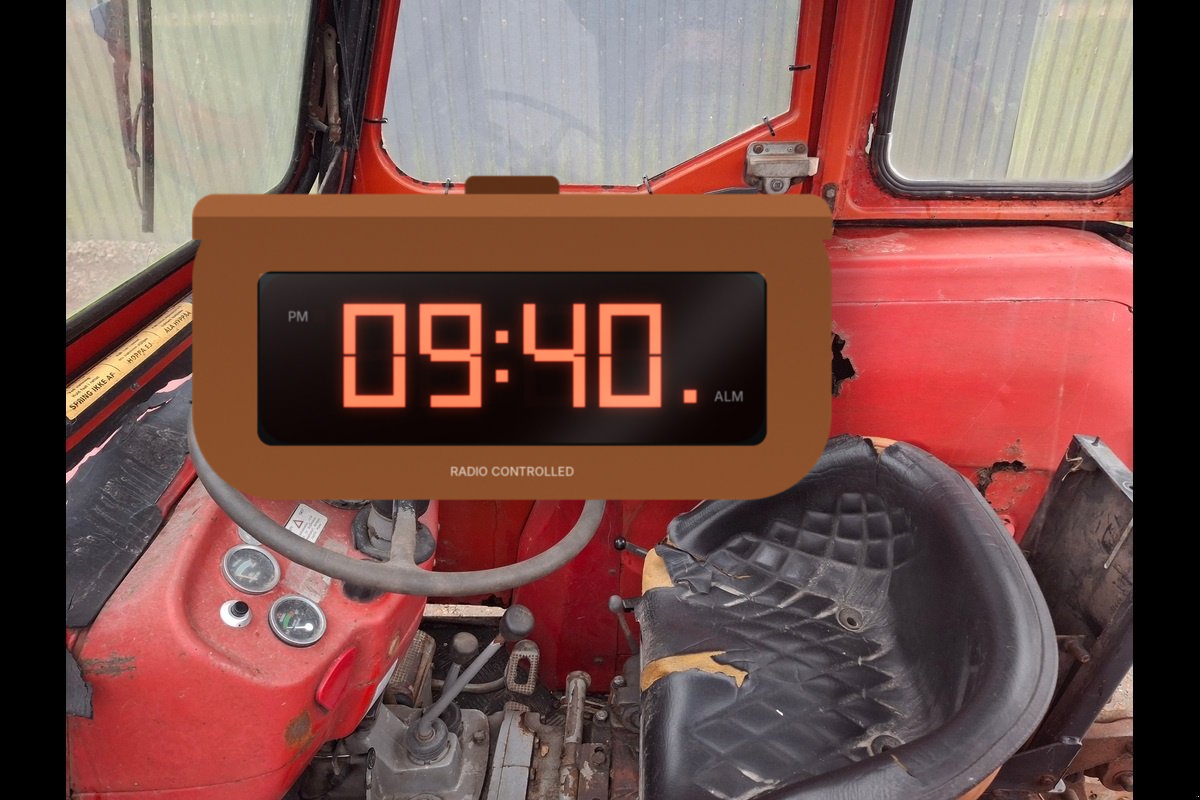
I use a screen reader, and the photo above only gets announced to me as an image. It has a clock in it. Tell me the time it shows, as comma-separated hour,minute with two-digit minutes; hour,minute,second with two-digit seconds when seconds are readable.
9,40
